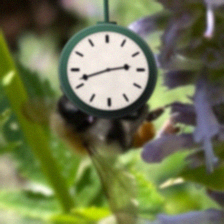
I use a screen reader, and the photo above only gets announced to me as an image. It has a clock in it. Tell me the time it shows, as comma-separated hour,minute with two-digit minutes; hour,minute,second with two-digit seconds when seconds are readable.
2,42
